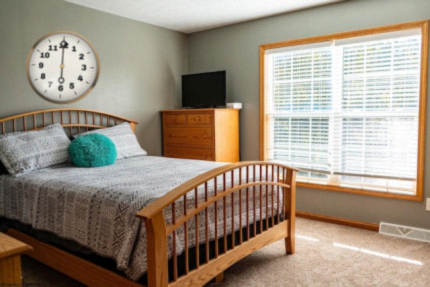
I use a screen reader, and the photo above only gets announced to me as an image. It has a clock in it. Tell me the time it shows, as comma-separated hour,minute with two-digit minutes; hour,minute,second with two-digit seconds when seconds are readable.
6,00
